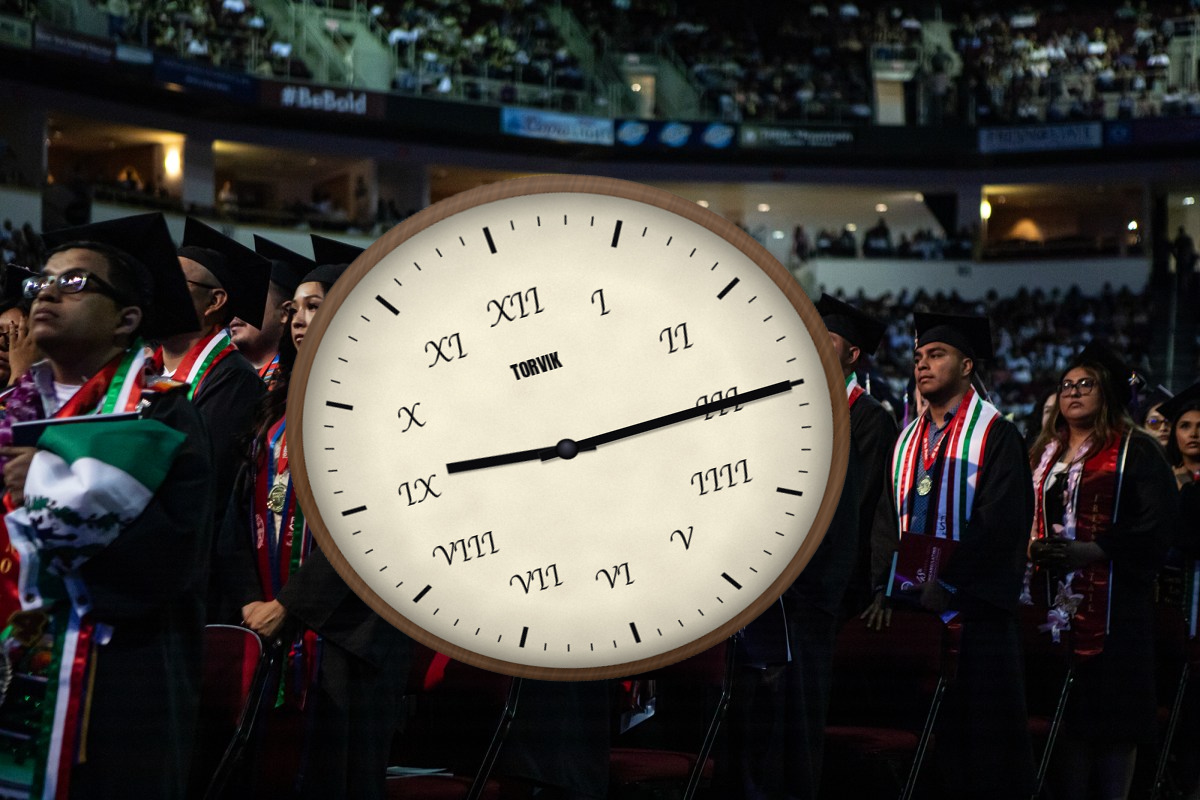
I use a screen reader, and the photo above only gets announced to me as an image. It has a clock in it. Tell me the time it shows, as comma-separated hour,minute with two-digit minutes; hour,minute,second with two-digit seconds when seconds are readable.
9,15
